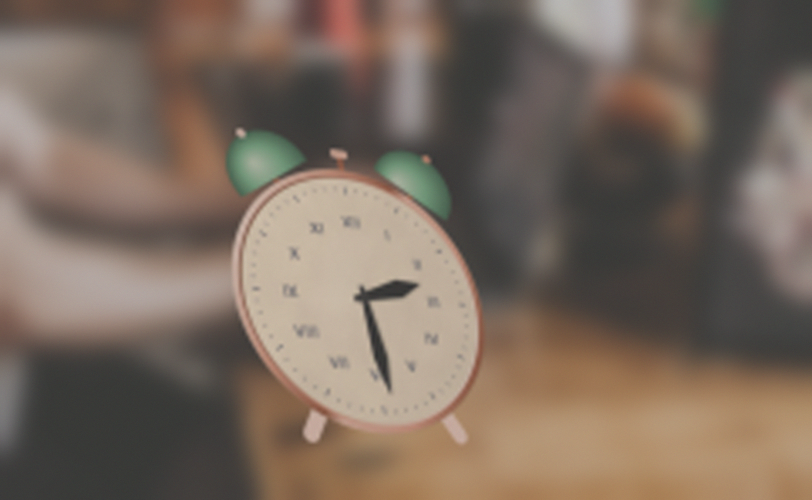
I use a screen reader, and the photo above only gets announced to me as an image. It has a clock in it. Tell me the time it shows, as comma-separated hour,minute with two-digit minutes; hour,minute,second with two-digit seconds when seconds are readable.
2,29
